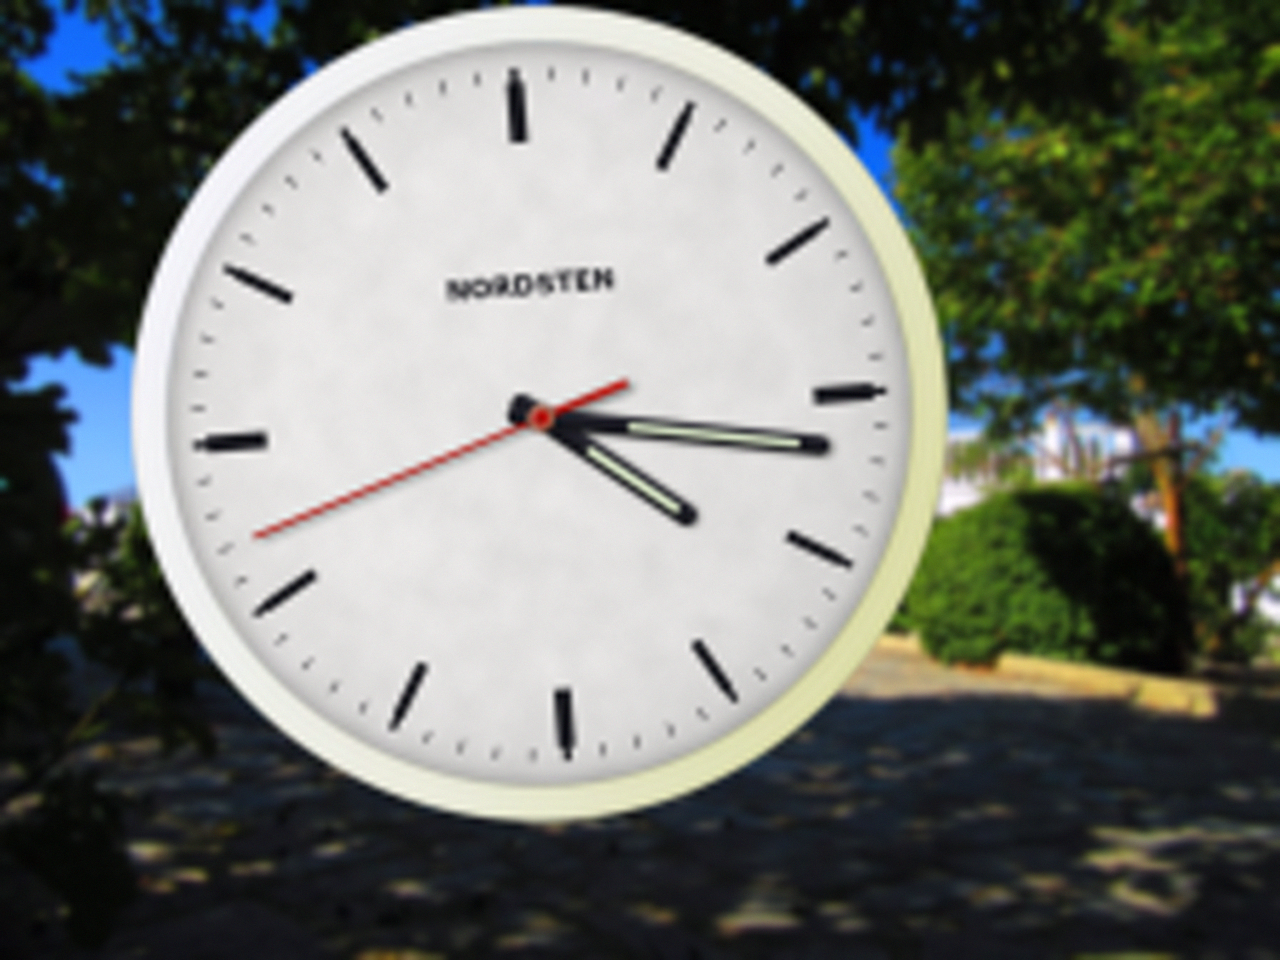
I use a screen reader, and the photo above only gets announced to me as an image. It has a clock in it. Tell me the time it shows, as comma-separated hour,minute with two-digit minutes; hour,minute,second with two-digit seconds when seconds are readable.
4,16,42
